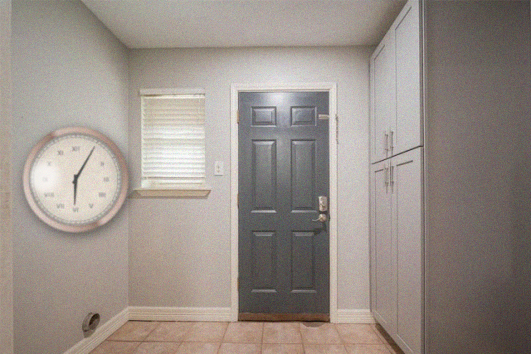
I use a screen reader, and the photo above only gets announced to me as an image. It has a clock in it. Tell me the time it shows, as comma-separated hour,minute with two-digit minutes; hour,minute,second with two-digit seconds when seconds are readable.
6,05
